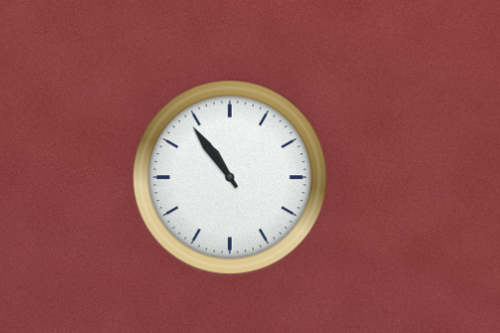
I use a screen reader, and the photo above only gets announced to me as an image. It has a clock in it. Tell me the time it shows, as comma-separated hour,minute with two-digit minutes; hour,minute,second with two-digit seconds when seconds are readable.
10,54
